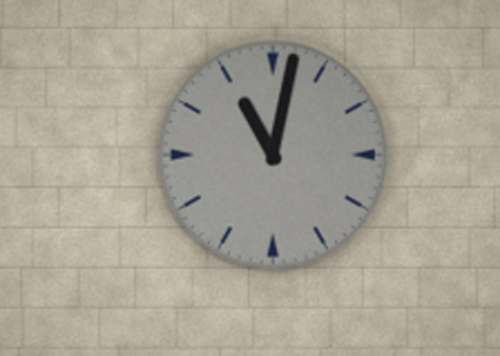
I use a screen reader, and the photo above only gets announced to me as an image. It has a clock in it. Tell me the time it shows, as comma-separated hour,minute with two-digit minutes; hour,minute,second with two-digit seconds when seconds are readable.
11,02
